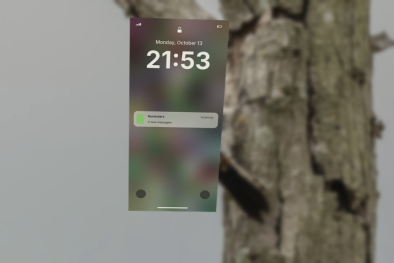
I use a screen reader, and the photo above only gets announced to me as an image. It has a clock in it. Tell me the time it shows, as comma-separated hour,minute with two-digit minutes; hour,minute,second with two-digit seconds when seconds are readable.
21,53
